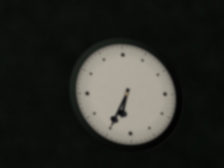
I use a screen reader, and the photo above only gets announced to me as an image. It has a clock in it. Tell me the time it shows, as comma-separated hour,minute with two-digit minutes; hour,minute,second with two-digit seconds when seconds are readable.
6,35
